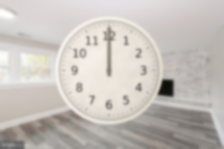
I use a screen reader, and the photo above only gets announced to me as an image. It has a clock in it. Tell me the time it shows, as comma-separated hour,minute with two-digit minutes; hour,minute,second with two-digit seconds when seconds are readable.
12,00
